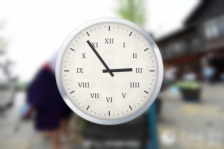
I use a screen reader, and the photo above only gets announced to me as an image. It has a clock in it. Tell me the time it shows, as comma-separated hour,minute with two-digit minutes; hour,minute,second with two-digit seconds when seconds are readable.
2,54
